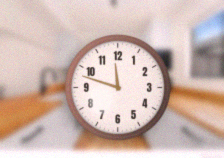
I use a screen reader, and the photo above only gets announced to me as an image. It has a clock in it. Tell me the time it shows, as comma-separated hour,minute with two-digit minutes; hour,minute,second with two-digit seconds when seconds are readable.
11,48
